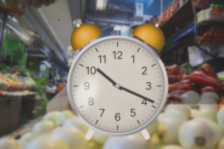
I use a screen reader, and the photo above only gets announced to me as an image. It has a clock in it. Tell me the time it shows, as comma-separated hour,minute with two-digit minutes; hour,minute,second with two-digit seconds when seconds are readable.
10,19
